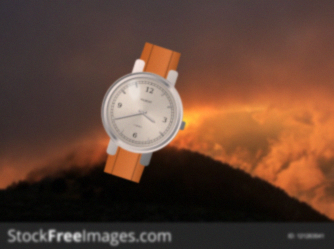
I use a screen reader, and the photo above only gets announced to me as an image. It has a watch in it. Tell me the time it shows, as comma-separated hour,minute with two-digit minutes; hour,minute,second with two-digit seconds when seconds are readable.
3,40
